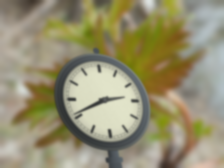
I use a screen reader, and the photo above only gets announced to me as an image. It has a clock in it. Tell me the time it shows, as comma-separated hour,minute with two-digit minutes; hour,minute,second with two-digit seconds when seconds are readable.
2,41
